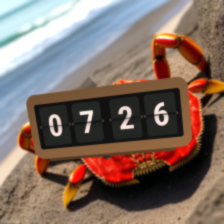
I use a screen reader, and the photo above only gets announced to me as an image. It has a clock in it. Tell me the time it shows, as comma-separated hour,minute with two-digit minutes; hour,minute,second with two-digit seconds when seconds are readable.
7,26
